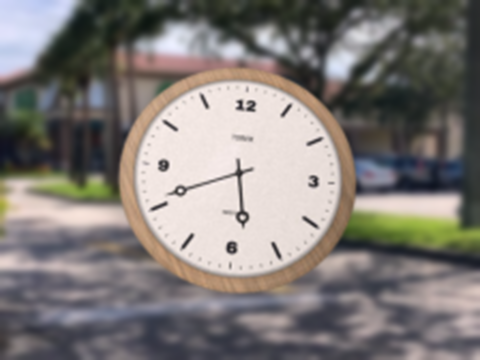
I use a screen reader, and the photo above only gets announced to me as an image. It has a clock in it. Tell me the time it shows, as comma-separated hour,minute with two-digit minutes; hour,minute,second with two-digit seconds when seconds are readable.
5,41
